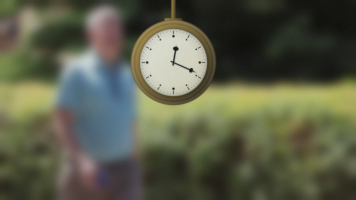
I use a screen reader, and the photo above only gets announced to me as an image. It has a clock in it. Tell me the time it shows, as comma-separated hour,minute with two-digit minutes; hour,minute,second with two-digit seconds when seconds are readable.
12,19
